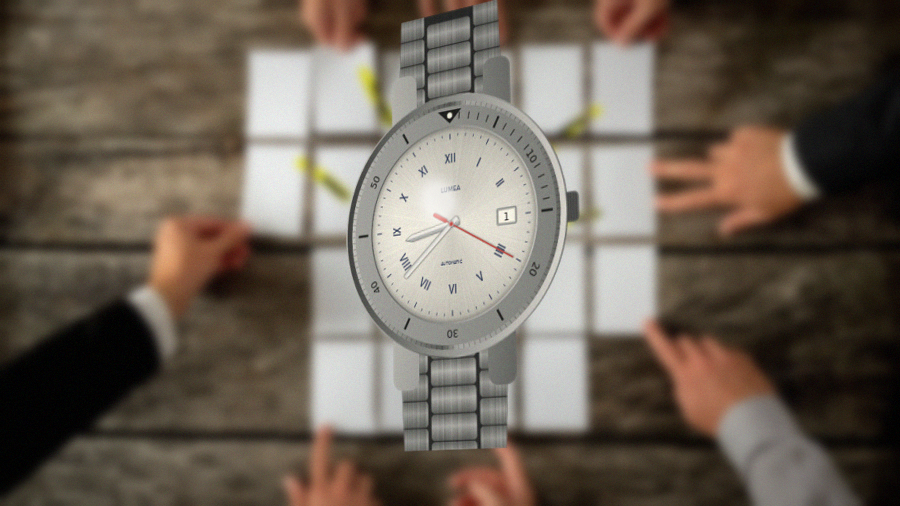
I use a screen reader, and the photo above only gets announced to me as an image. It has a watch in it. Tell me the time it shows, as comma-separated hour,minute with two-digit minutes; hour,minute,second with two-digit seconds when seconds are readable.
8,38,20
